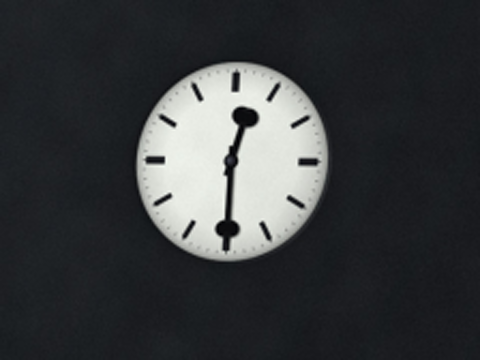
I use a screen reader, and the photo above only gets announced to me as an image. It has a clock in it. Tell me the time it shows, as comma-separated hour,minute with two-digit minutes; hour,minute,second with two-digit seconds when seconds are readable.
12,30
